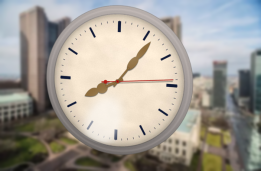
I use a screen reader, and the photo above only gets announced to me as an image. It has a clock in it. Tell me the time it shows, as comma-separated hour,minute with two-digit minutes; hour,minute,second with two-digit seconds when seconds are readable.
8,06,14
